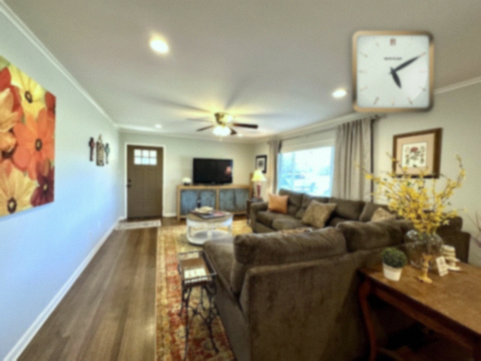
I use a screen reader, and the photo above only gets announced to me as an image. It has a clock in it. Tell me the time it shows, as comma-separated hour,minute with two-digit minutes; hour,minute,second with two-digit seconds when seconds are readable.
5,10
